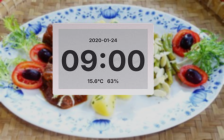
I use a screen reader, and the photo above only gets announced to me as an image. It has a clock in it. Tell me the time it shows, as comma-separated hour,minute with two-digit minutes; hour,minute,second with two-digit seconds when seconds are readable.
9,00
